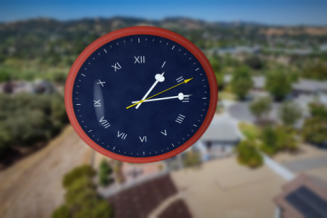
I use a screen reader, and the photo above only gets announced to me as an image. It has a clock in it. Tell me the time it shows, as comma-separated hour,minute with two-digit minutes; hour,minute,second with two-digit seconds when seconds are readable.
1,14,11
